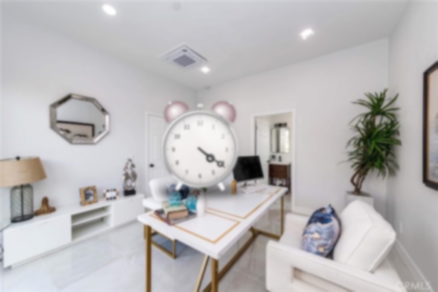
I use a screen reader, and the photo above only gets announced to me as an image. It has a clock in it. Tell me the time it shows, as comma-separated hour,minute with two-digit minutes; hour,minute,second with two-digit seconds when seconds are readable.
4,21
